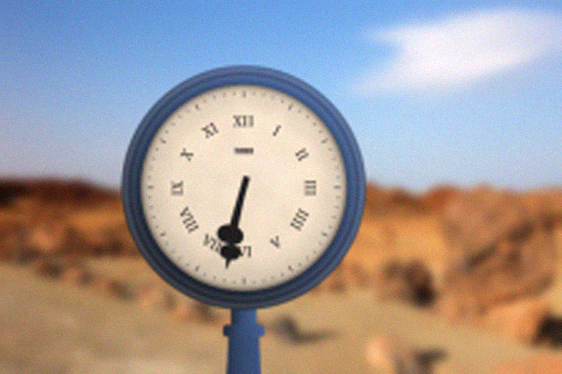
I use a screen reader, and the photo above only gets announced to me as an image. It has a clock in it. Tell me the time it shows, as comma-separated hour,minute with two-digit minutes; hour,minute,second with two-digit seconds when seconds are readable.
6,32
